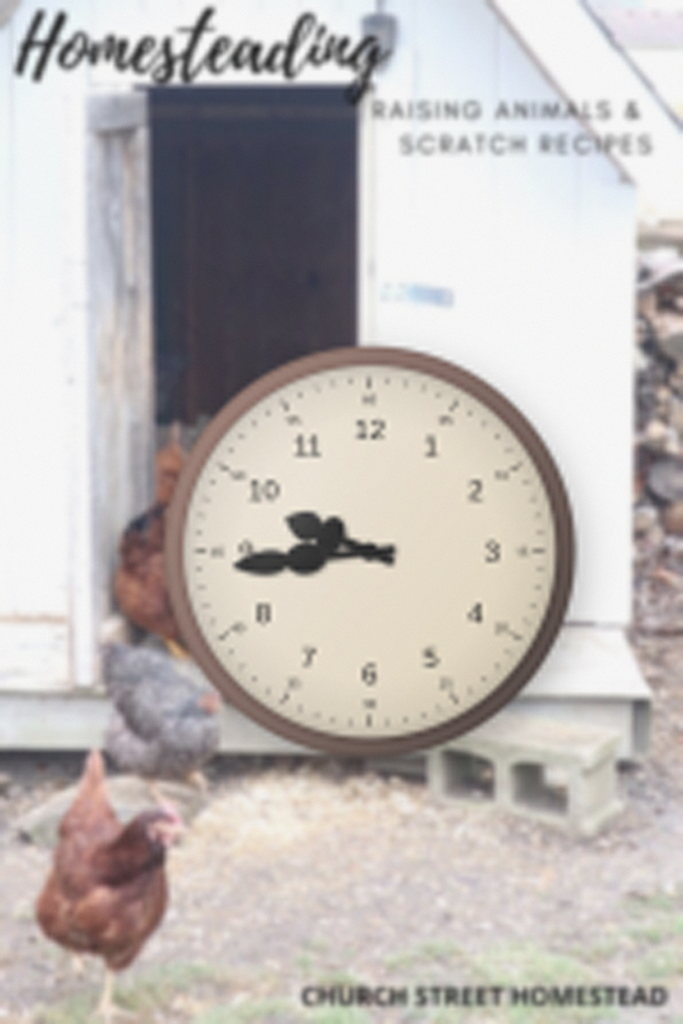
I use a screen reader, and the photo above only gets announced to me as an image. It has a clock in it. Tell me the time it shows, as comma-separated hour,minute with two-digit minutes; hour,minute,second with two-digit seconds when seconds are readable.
9,44
